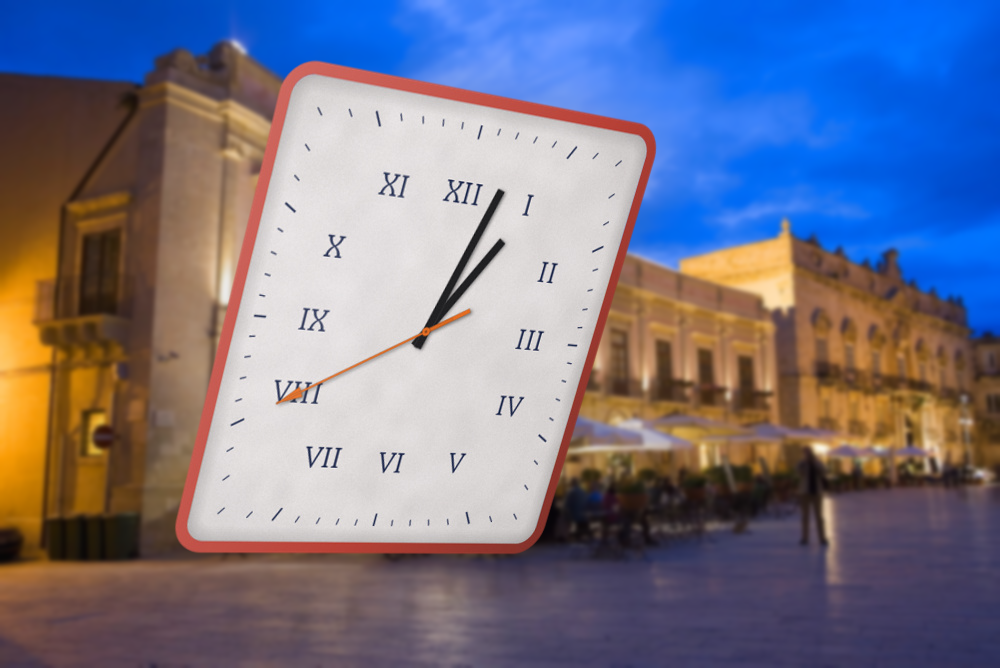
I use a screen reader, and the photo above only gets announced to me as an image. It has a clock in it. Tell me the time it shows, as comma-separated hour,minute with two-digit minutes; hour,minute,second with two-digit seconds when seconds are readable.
1,02,40
